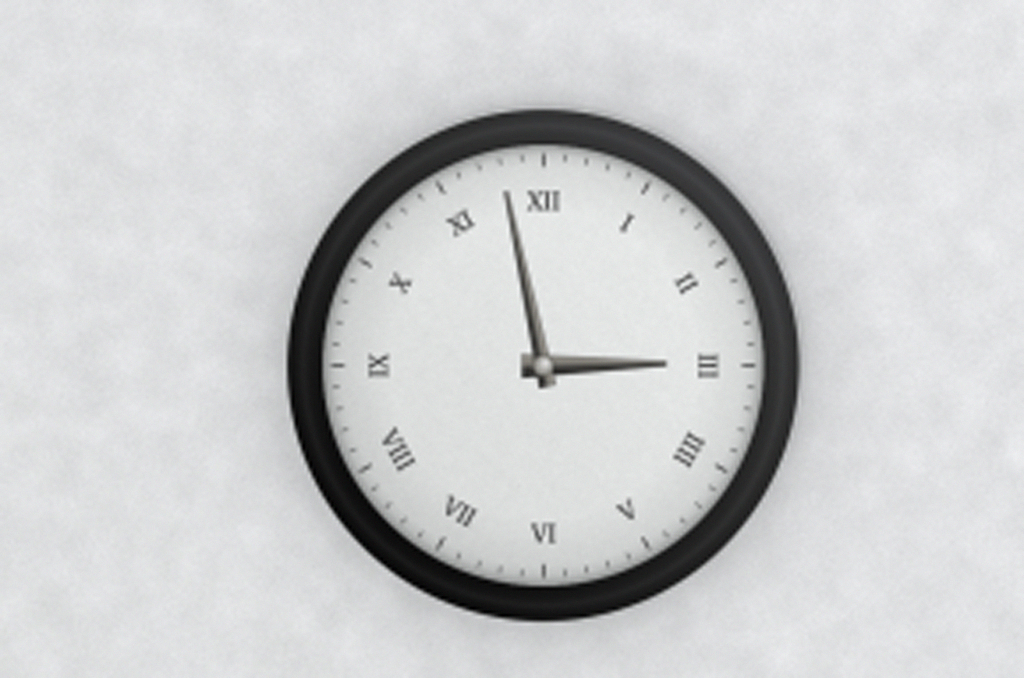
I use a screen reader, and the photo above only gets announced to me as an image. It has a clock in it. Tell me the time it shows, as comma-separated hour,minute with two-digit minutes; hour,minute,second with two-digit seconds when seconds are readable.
2,58
